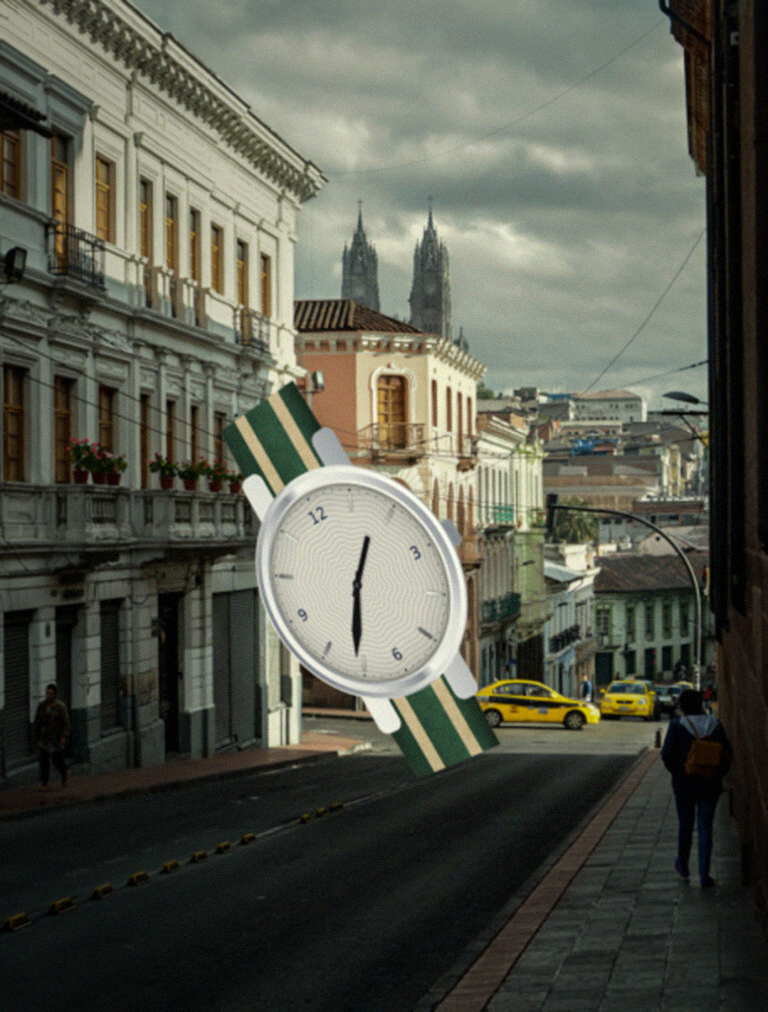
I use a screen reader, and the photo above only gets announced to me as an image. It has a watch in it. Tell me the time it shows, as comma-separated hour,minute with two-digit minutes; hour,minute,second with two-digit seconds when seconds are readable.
1,36
